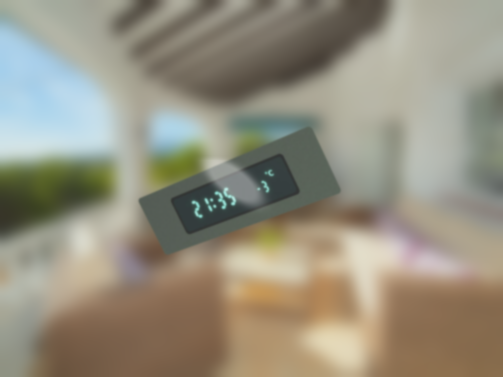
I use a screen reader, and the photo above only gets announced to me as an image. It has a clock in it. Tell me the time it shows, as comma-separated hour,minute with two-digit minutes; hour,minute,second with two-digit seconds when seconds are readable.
21,35
